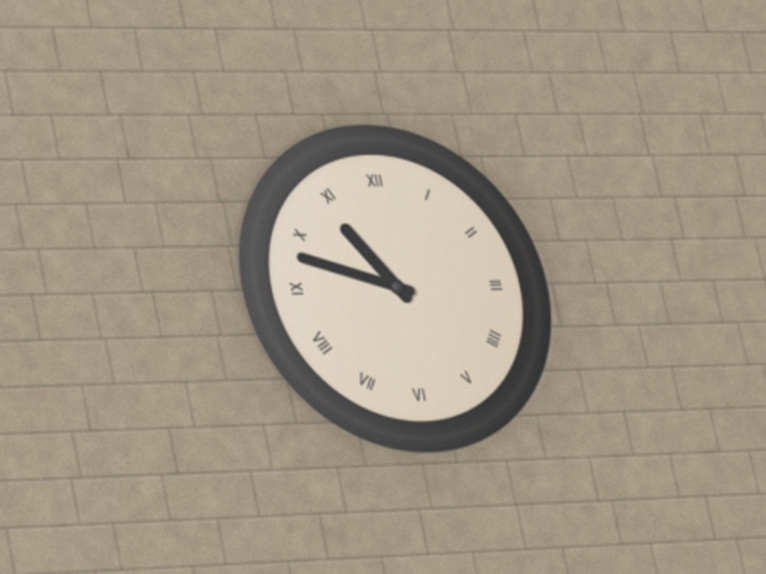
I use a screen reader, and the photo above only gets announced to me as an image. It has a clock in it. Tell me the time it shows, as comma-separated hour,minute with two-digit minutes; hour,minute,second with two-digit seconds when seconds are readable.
10,48
